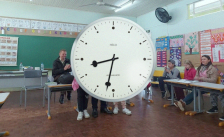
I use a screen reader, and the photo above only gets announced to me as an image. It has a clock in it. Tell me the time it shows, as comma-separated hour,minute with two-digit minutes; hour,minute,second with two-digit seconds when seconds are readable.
8,32
